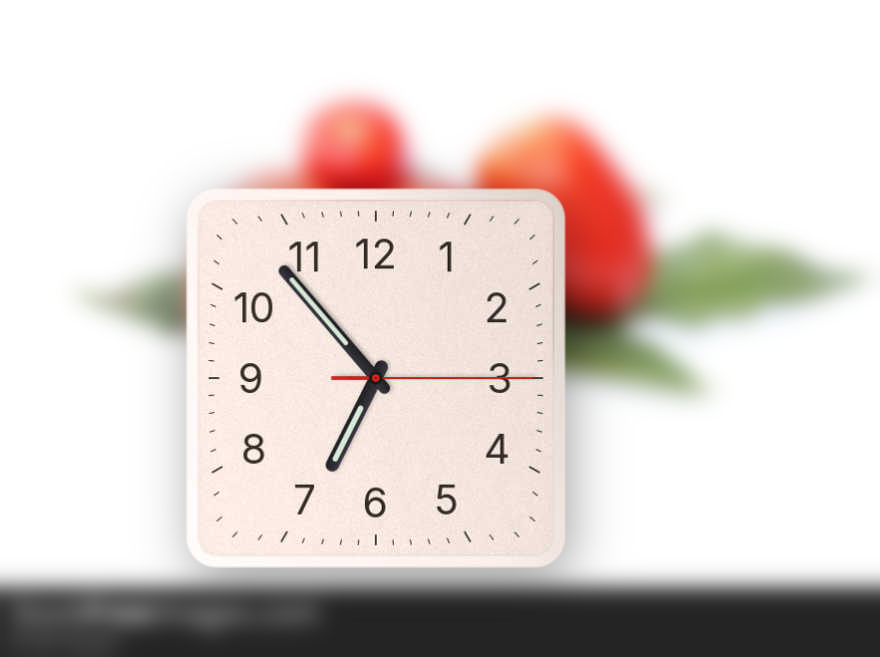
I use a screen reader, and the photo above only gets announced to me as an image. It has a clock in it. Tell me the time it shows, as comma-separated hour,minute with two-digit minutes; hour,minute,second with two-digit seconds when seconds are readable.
6,53,15
